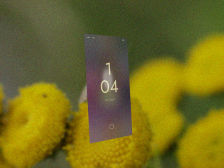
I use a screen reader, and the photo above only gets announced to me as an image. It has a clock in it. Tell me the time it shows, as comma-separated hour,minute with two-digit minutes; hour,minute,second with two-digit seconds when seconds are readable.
1,04
